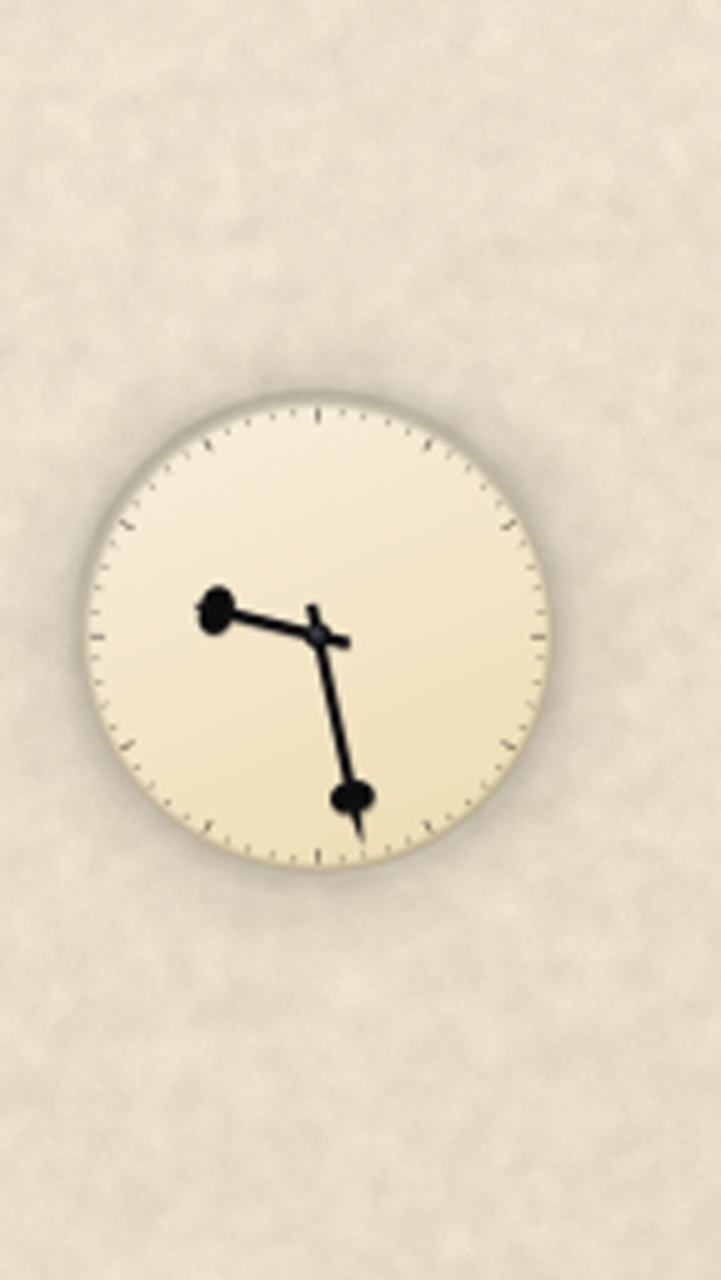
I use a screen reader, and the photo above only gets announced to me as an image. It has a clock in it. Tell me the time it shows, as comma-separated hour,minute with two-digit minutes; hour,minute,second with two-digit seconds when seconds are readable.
9,28
